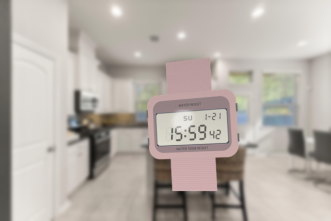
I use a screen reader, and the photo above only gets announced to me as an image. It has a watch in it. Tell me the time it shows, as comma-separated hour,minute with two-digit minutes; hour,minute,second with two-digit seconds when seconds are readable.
15,59,42
